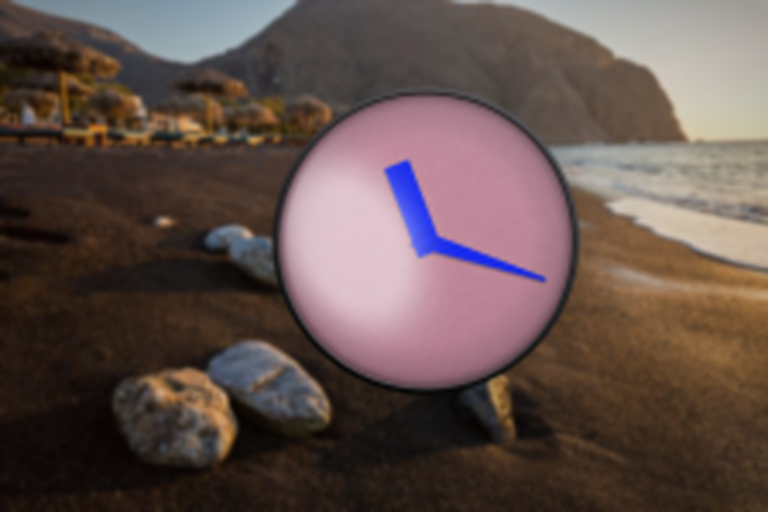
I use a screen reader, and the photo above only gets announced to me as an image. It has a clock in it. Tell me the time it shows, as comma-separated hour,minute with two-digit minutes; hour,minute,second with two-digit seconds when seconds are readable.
11,18
